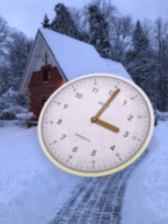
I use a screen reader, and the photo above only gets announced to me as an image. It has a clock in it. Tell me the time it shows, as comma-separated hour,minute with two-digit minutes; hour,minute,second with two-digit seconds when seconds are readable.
3,01
